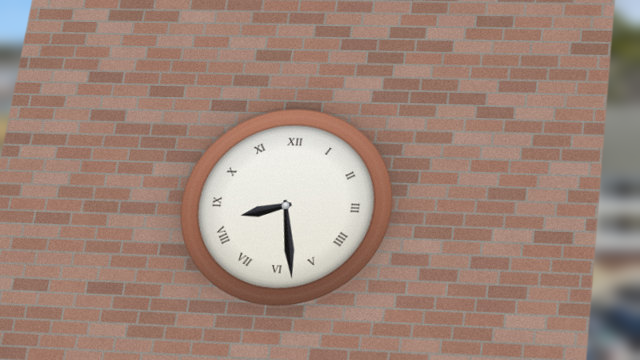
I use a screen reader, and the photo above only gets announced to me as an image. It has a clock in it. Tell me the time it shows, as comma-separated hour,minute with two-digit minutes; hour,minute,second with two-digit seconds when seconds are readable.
8,28
